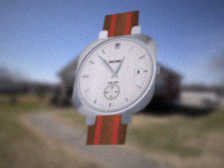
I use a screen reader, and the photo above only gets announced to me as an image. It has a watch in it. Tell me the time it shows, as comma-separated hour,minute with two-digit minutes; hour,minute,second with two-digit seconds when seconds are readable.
12,53
